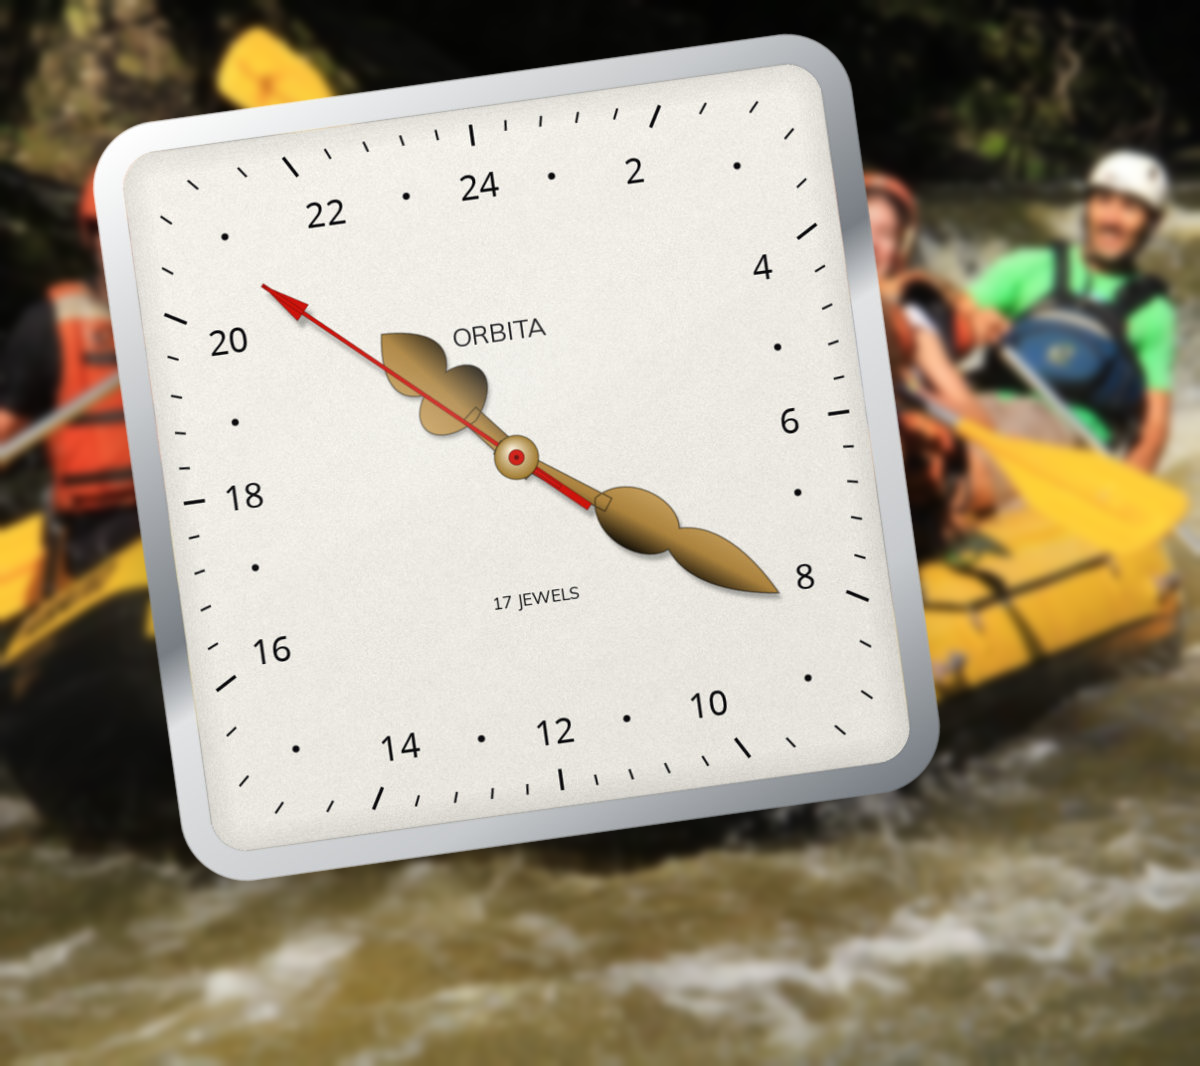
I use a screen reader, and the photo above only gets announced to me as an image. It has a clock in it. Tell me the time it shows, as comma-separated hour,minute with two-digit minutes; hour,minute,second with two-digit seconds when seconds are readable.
21,20,52
